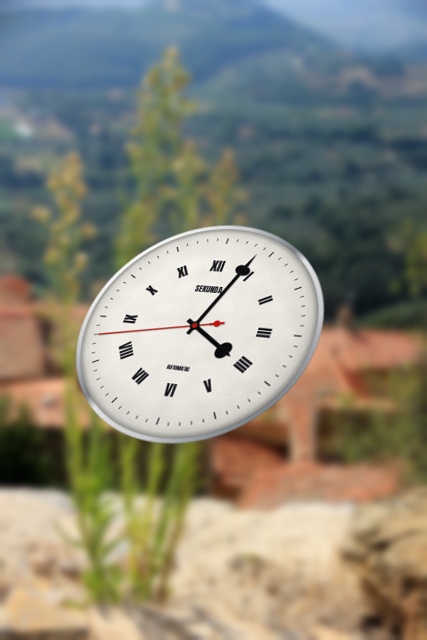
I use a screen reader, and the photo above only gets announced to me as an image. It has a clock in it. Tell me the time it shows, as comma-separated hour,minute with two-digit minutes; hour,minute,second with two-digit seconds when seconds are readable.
4,03,43
